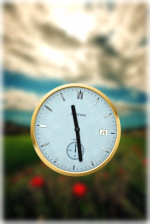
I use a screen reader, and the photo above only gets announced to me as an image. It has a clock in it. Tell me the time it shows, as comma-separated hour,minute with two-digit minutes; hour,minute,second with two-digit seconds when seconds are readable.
11,28
